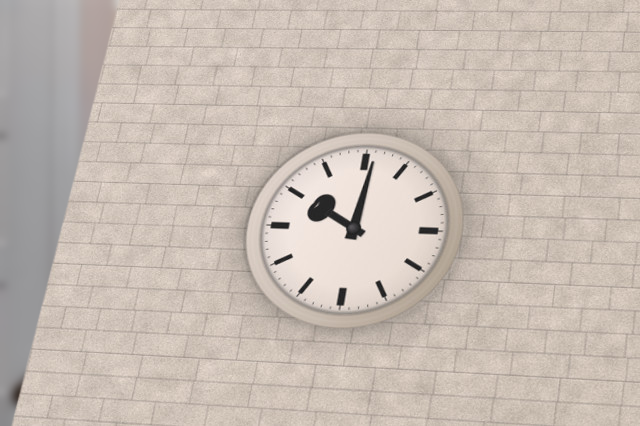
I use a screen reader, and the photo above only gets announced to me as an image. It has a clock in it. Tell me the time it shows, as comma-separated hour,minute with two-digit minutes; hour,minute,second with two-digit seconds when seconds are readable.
10,01
